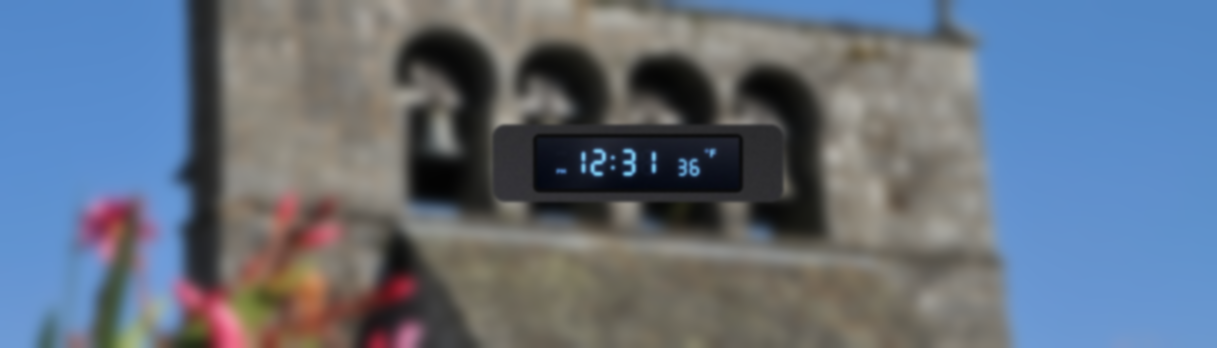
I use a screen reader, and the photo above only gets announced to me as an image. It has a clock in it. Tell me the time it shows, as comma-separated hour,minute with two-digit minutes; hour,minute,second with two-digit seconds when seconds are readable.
12,31
